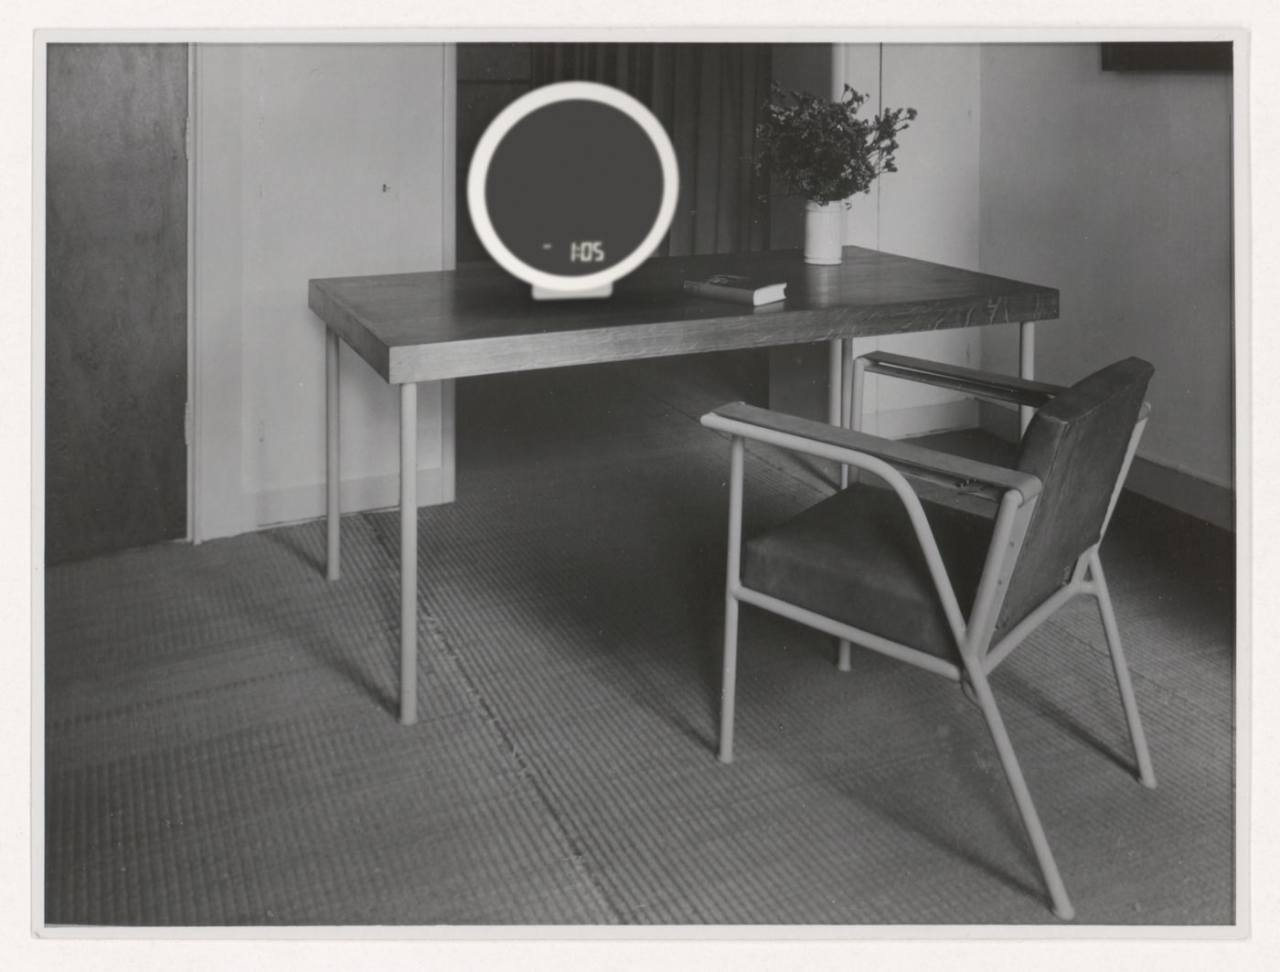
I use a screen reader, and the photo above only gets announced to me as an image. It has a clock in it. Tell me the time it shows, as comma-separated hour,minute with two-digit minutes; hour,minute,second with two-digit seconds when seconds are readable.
1,05
